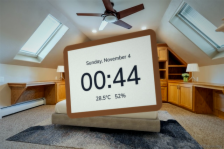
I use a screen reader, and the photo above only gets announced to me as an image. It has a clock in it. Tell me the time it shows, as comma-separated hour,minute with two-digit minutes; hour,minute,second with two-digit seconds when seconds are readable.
0,44
